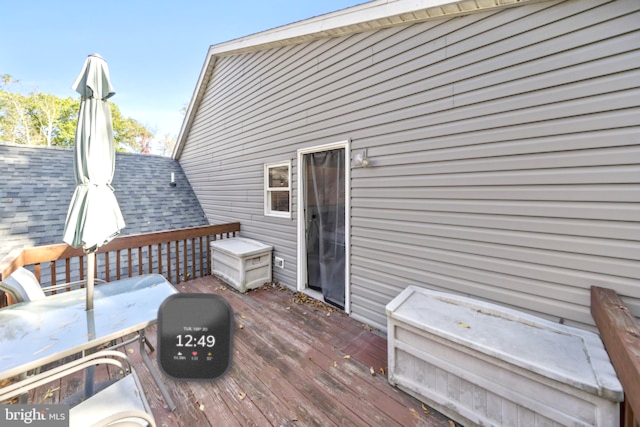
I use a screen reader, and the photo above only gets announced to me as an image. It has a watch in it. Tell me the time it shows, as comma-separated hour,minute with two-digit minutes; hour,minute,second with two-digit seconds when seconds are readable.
12,49
